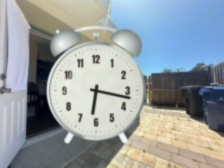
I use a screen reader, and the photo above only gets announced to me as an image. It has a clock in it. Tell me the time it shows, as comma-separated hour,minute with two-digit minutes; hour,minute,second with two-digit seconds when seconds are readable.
6,17
